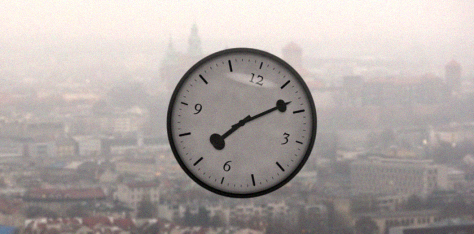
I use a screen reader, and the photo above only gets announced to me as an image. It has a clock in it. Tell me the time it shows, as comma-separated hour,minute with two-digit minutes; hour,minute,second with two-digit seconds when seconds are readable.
7,08
